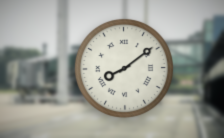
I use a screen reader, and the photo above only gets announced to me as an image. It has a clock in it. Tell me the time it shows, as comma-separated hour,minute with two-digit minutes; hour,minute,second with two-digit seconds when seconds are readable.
8,09
